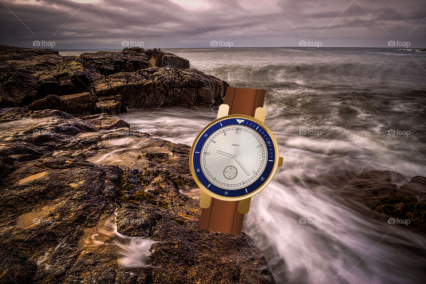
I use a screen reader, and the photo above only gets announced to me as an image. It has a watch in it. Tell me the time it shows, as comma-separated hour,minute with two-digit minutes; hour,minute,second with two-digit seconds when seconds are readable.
9,22
